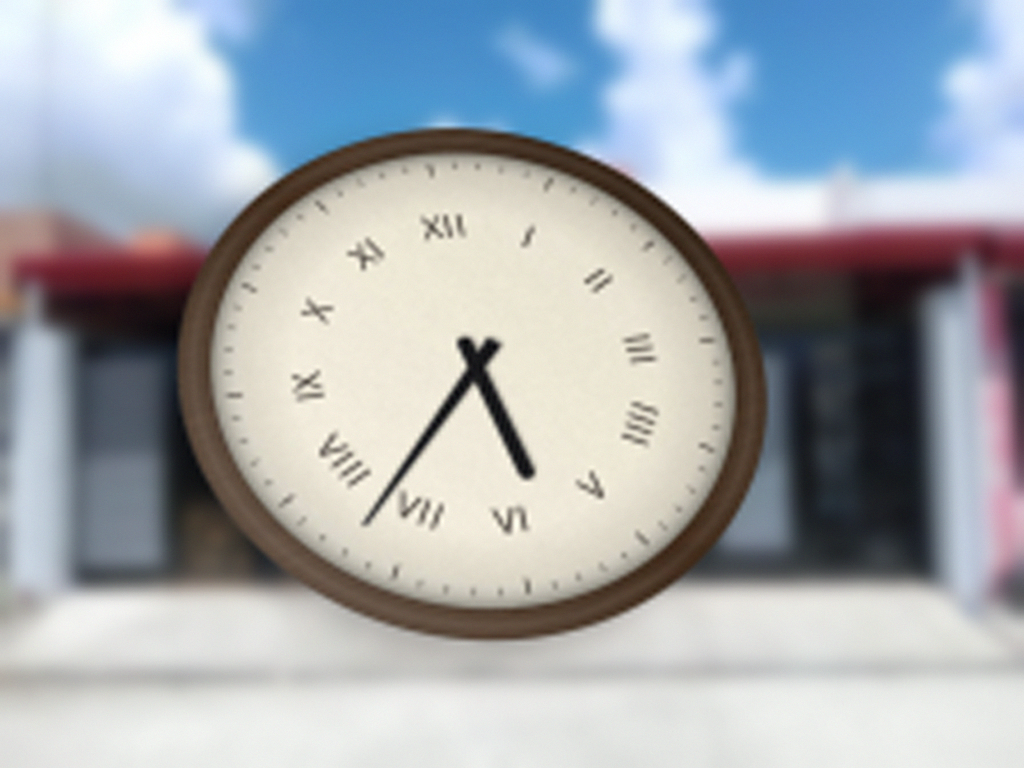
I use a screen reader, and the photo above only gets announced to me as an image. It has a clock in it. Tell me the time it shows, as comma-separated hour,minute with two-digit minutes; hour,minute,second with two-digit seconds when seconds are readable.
5,37
